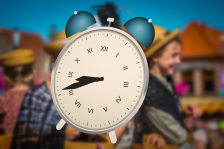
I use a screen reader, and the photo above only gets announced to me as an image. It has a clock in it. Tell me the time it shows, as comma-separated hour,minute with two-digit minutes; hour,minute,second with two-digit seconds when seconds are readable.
8,41
